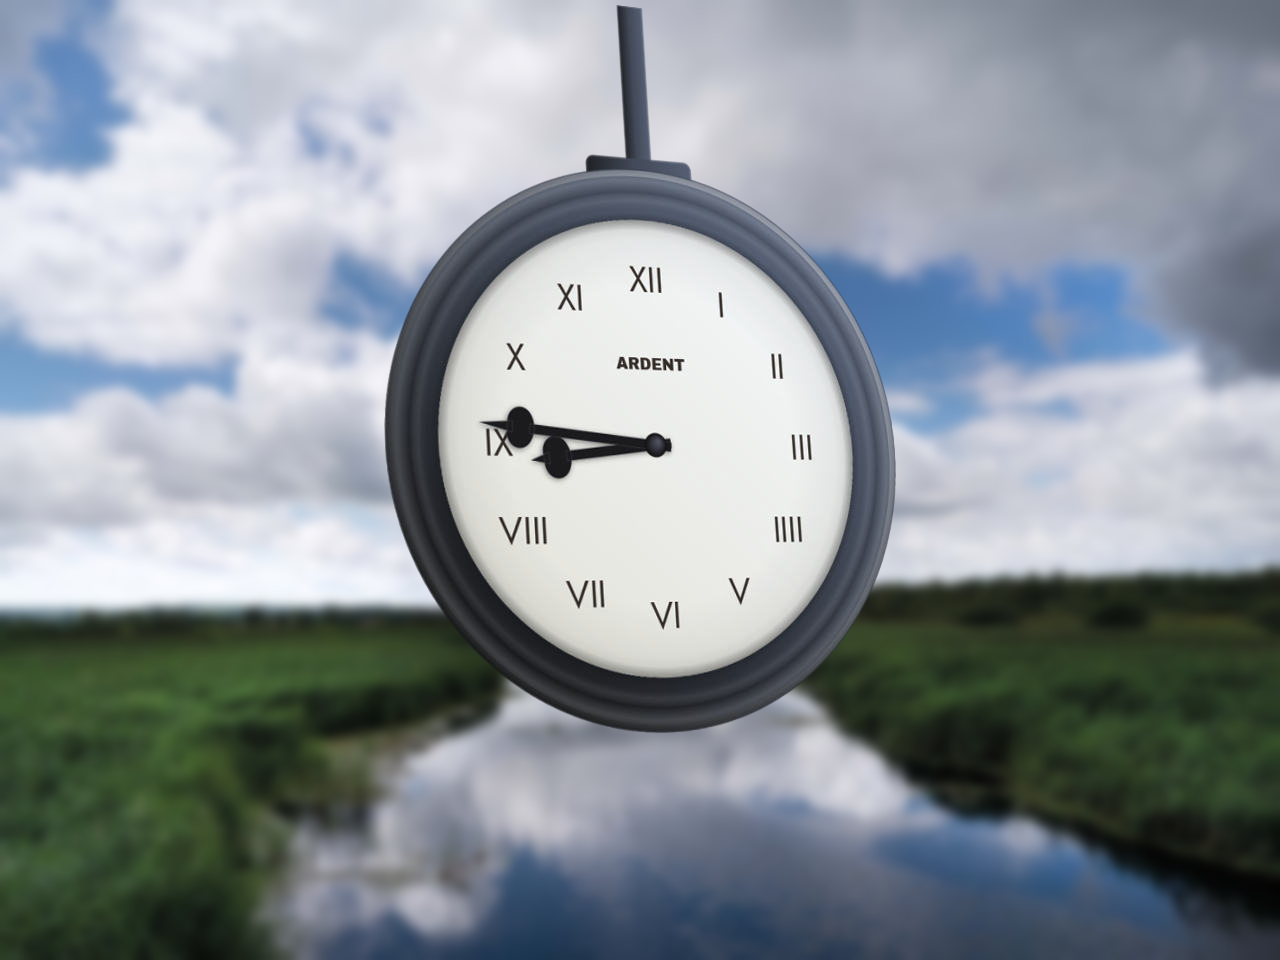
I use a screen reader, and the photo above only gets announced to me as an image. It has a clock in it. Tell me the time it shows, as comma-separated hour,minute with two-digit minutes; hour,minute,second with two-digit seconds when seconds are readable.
8,46
